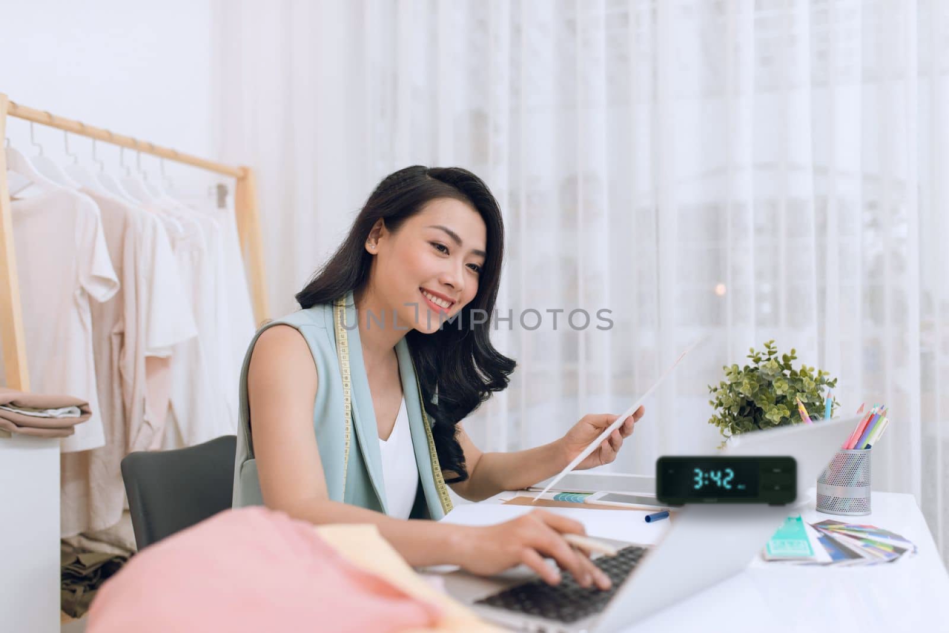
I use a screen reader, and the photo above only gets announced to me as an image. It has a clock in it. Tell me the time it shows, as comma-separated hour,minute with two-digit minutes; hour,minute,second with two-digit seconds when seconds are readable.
3,42
